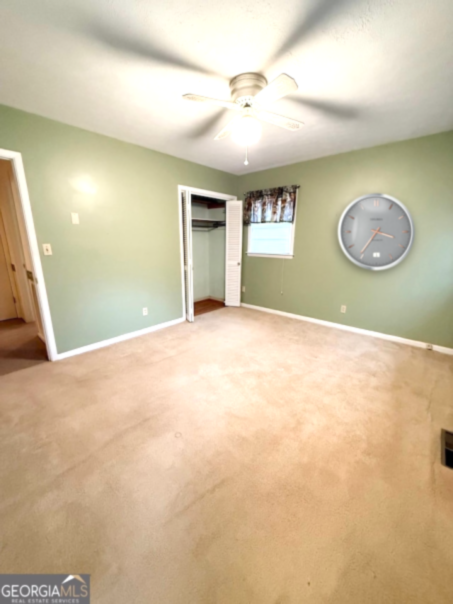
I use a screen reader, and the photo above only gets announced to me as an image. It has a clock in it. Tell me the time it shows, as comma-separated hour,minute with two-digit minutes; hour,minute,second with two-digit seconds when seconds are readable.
3,36
